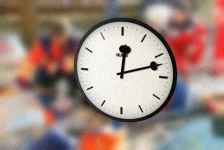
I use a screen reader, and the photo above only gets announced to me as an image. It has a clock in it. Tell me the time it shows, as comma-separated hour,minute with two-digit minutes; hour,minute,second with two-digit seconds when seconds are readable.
12,12
